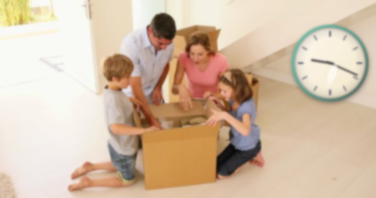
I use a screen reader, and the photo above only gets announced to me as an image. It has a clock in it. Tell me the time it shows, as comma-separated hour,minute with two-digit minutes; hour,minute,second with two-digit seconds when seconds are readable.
9,19
